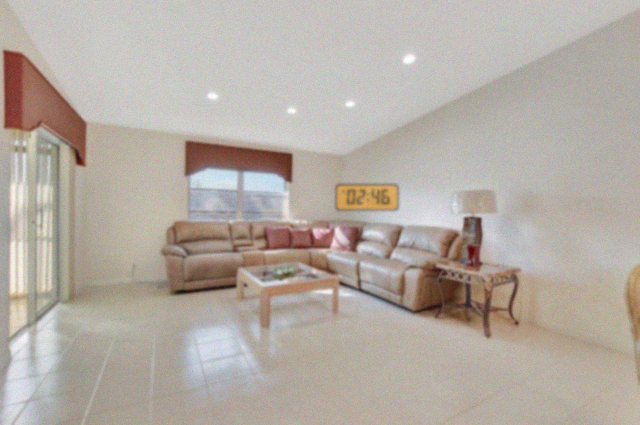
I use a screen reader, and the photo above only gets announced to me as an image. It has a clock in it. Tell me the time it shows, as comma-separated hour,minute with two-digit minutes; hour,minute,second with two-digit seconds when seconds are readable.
2,46
